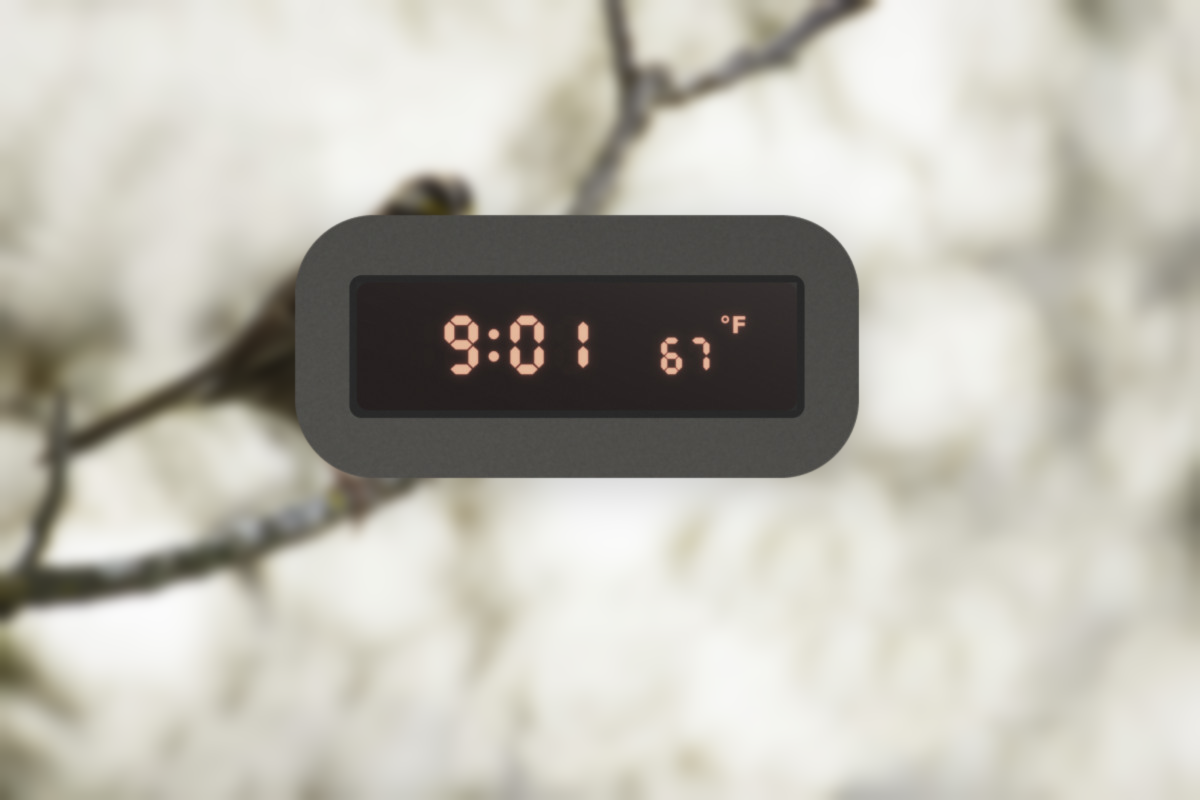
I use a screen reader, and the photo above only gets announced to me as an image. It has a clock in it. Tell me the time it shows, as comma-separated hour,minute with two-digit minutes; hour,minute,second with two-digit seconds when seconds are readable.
9,01
